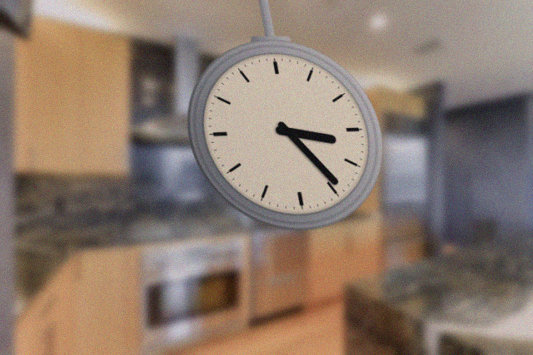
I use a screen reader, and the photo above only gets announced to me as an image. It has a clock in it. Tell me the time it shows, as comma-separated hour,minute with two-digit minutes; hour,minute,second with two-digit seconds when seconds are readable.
3,24
